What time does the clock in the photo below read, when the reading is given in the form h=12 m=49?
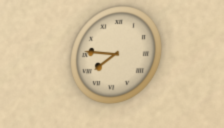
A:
h=7 m=46
